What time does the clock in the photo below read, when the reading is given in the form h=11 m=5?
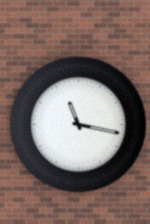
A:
h=11 m=17
